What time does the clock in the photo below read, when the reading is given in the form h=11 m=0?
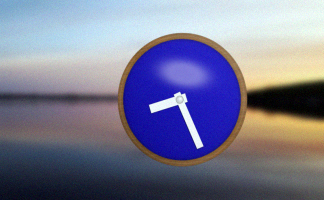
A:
h=8 m=26
